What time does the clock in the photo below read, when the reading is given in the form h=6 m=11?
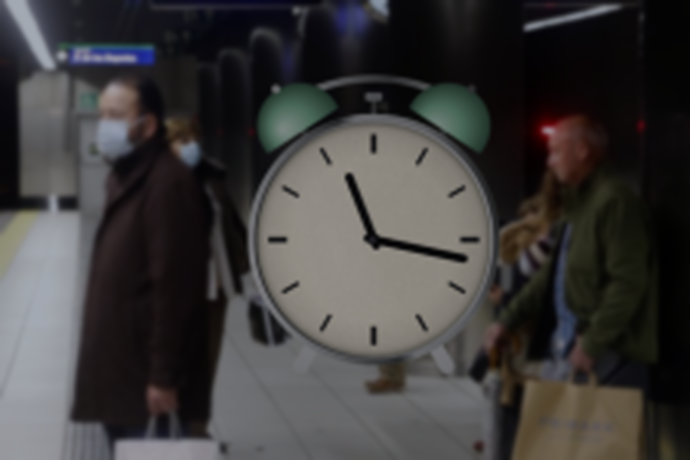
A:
h=11 m=17
